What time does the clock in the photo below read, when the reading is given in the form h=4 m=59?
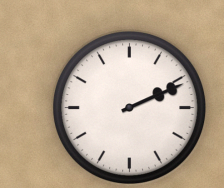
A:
h=2 m=11
